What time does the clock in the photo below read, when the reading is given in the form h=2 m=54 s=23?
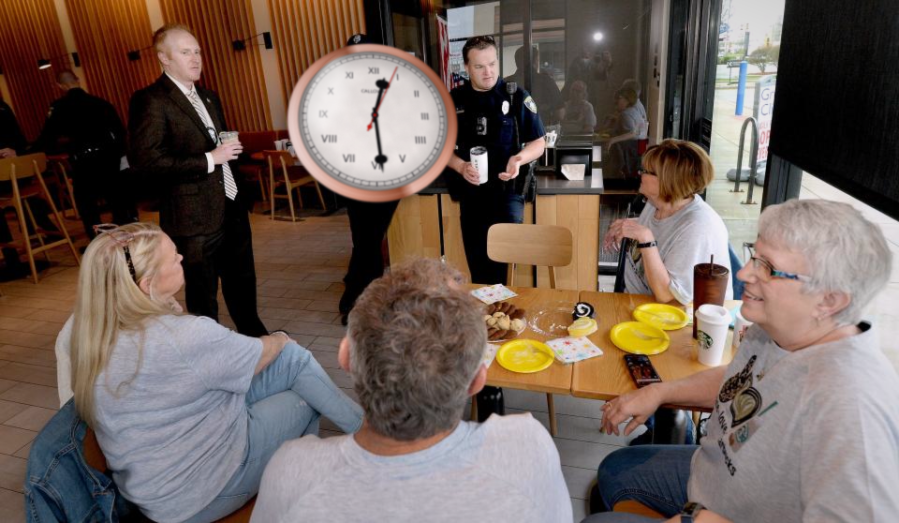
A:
h=12 m=29 s=4
